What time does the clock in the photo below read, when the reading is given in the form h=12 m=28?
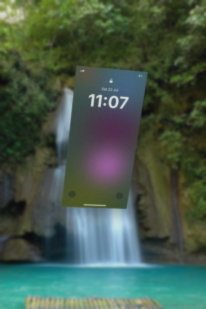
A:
h=11 m=7
